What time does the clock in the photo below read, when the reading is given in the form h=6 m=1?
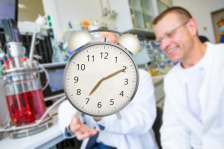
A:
h=7 m=10
